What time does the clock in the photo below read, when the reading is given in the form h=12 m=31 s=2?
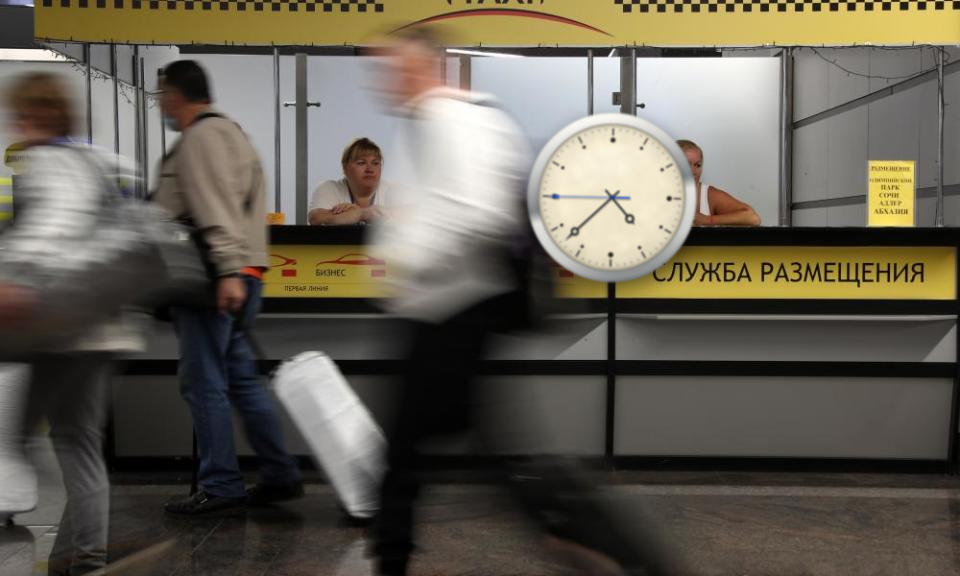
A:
h=4 m=37 s=45
